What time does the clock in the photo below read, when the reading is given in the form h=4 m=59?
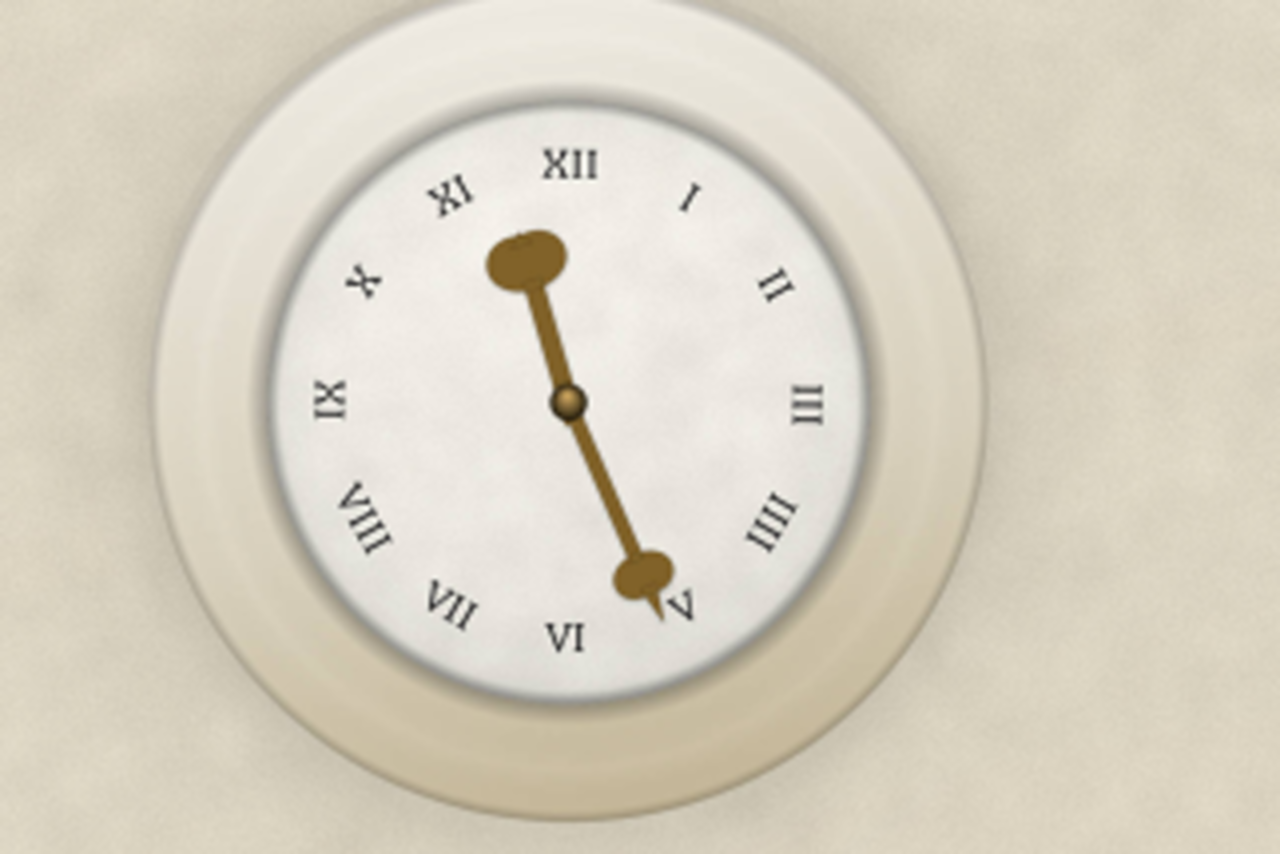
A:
h=11 m=26
